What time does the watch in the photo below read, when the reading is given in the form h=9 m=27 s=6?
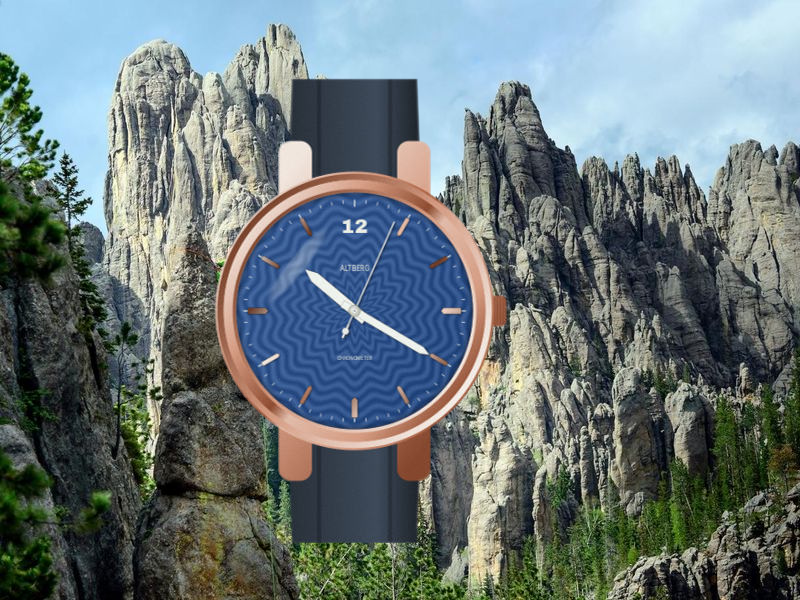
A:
h=10 m=20 s=4
